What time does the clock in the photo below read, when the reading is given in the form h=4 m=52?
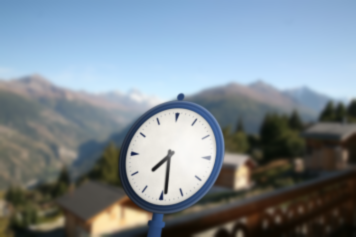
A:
h=7 m=29
